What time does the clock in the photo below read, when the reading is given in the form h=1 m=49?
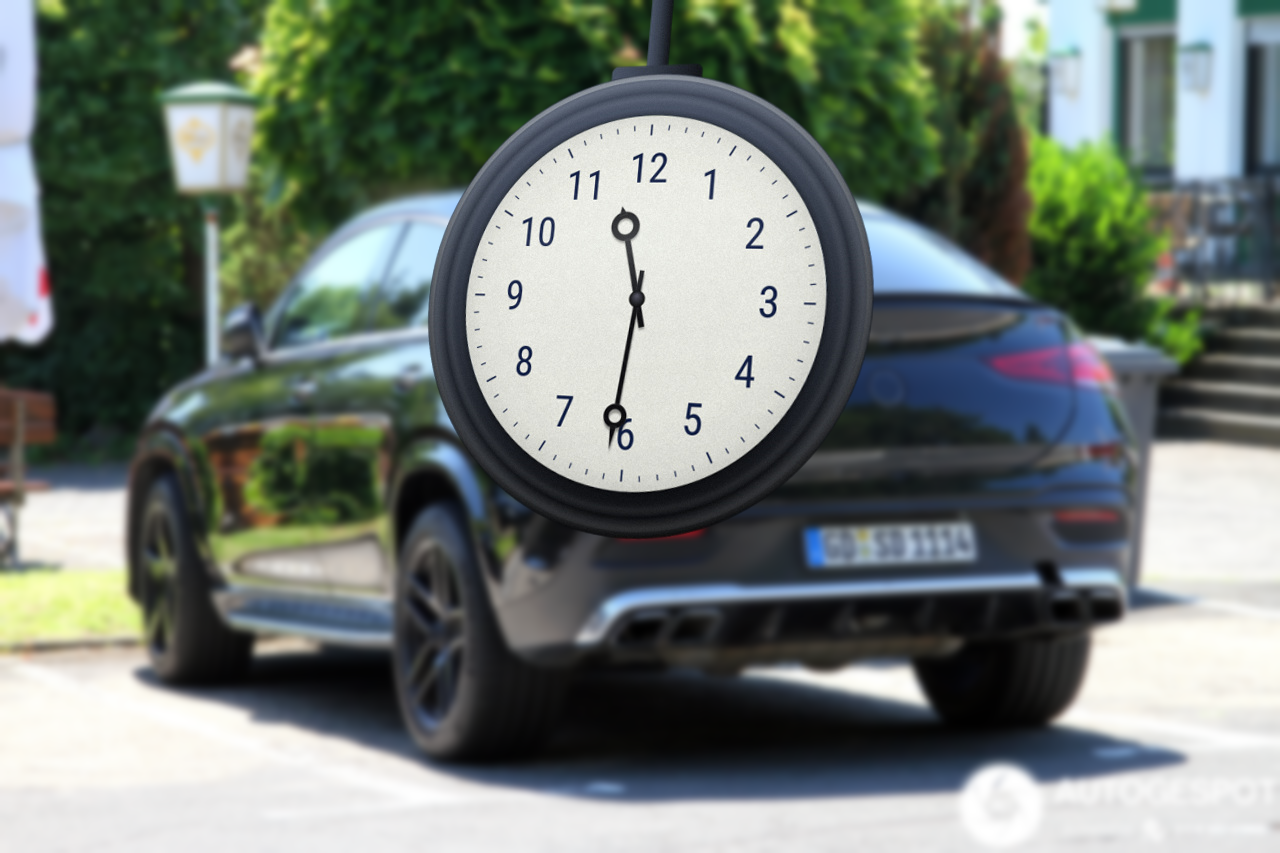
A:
h=11 m=31
